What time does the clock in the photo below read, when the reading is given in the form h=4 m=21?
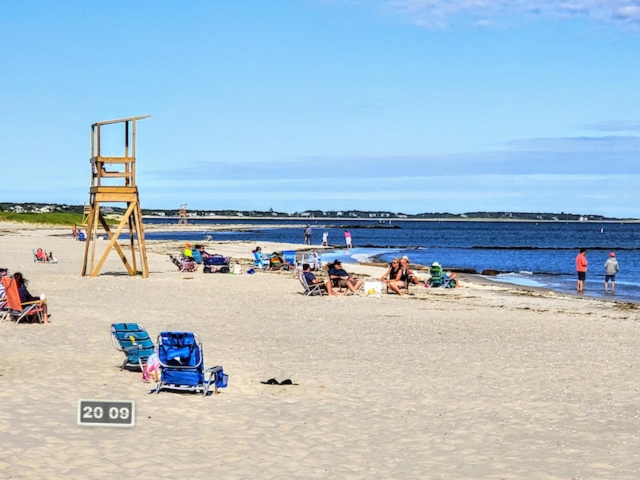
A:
h=20 m=9
